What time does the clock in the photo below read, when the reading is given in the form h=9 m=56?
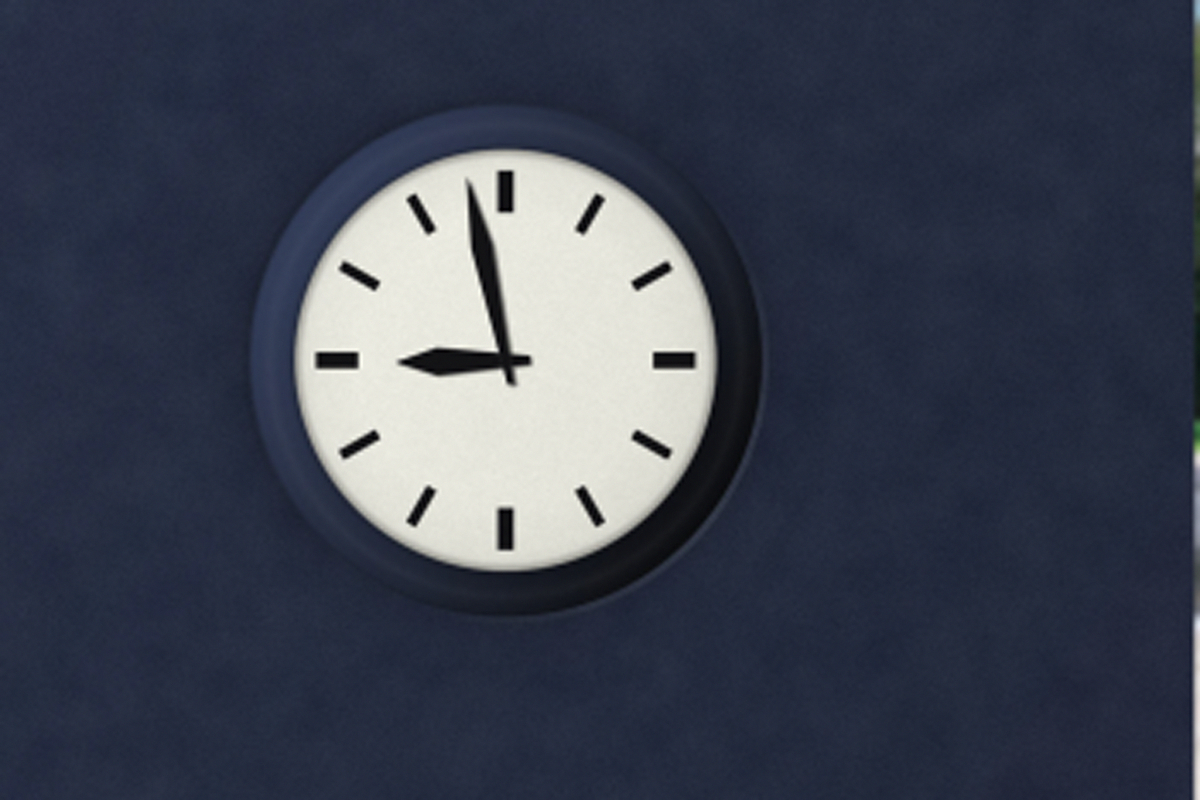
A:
h=8 m=58
